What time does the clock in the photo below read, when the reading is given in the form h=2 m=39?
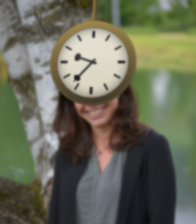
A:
h=9 m=37
